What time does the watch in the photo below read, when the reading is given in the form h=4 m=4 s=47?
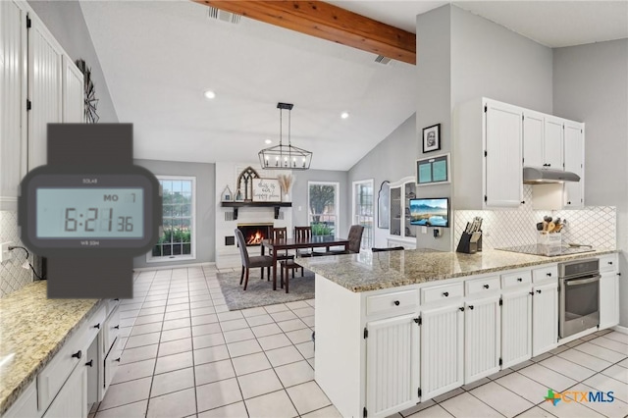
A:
h=6 m=21 s=36
